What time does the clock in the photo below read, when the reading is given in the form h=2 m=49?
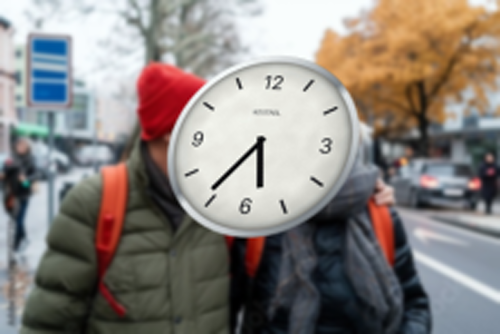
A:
h=5 m=36
